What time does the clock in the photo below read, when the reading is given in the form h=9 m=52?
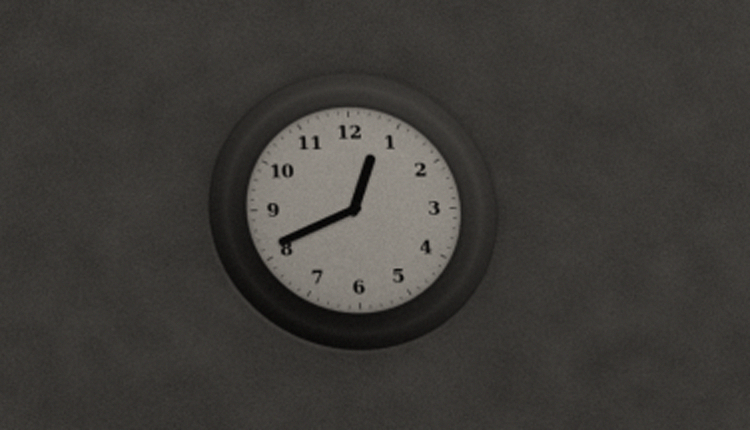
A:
h=12 m=41
